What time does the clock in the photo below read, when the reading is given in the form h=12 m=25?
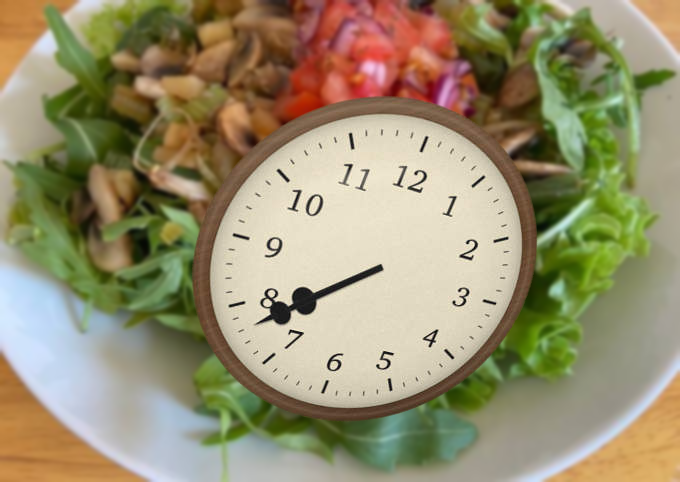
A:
h=7 m=38
